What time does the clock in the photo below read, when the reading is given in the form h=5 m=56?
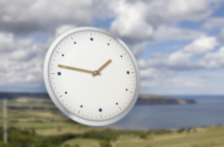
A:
h=1 m=47
